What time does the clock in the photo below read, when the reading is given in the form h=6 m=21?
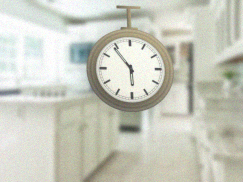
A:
h=5 m=54
